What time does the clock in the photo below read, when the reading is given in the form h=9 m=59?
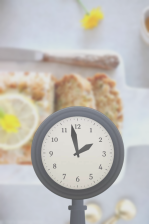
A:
h=1 m=58
